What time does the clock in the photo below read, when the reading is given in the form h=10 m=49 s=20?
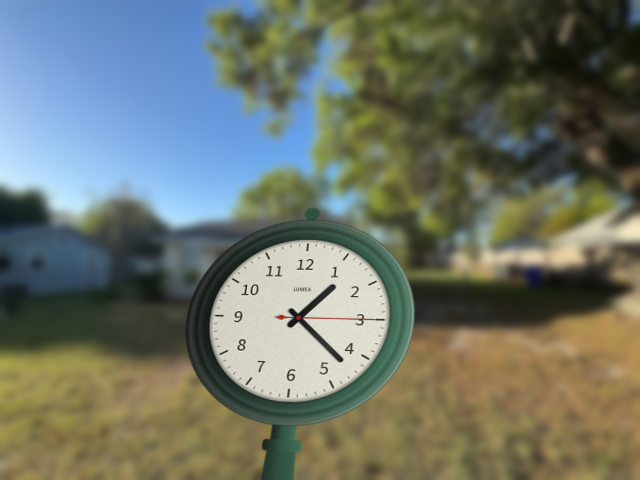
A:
h=1 m=22 s=15
